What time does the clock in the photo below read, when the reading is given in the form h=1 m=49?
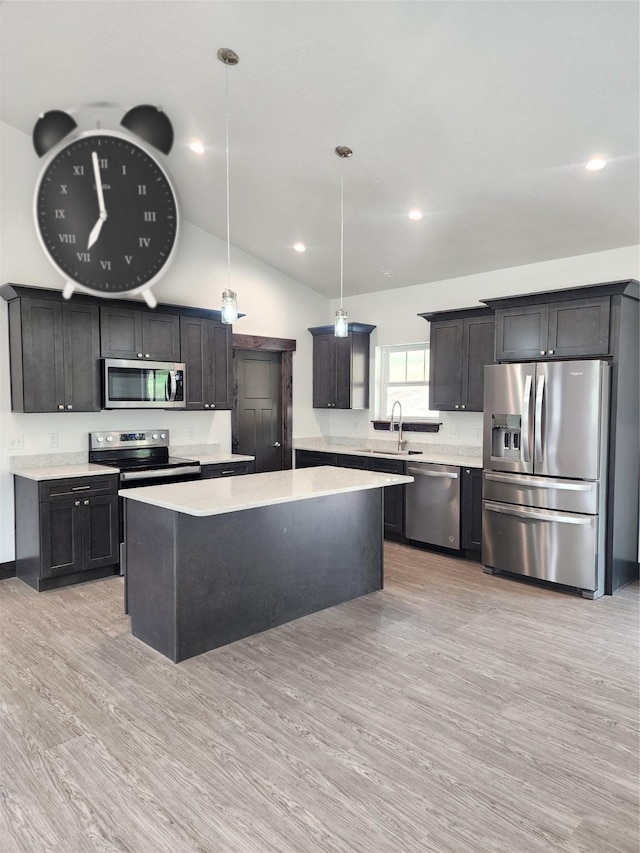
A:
h=6 m=59
